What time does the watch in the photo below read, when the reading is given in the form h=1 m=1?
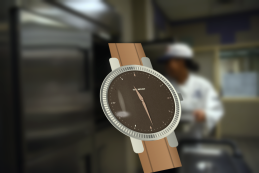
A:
h=11 m=29
